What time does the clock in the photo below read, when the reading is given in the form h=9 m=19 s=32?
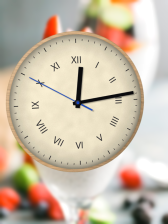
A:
h=12 m=13 s=50
